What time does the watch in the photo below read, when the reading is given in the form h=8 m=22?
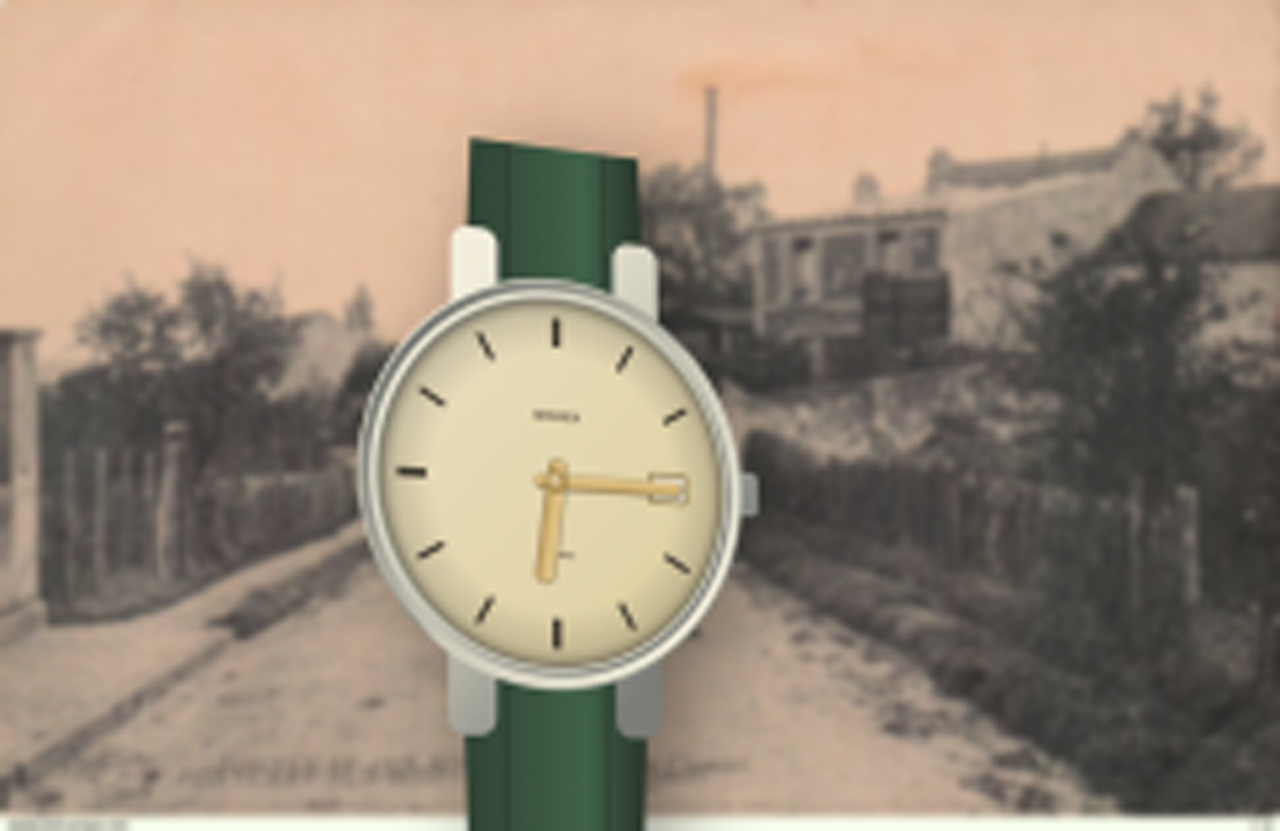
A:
h=6 m=15
